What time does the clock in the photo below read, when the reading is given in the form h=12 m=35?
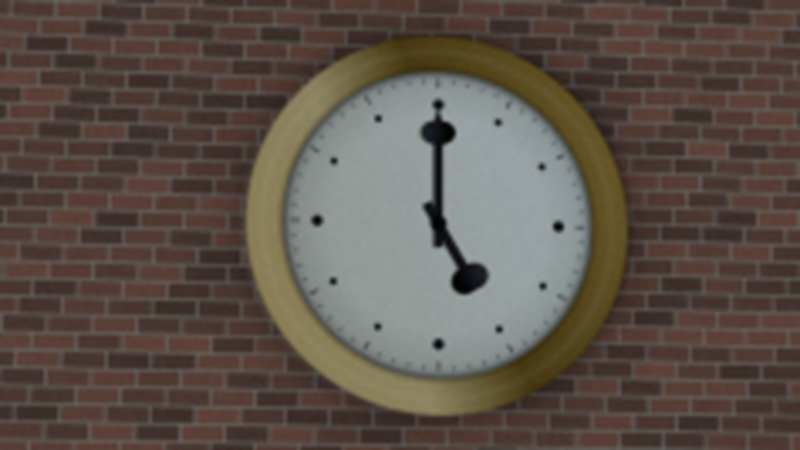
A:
h=5 m=0
